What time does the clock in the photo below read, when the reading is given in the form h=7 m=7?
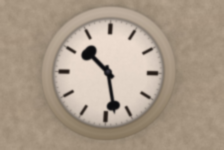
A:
h=10 m=28
